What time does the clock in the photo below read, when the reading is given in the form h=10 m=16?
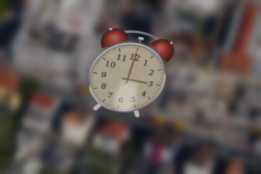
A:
h=3 m=0
